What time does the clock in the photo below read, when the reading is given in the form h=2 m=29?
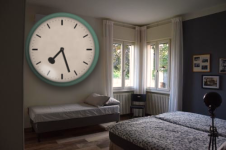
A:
h=7 m=27
